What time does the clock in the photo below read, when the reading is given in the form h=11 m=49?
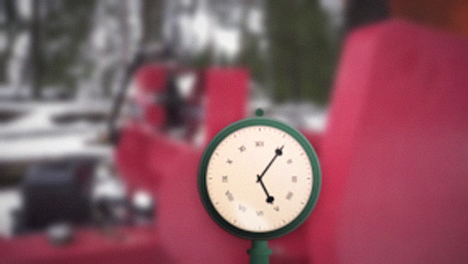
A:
h=5 m=6
